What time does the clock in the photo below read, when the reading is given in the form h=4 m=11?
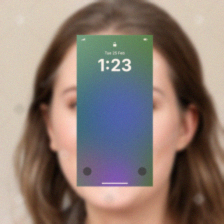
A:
h=1 m=23
